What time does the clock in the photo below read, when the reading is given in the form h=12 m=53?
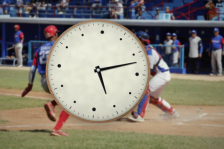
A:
h=5 m=12
